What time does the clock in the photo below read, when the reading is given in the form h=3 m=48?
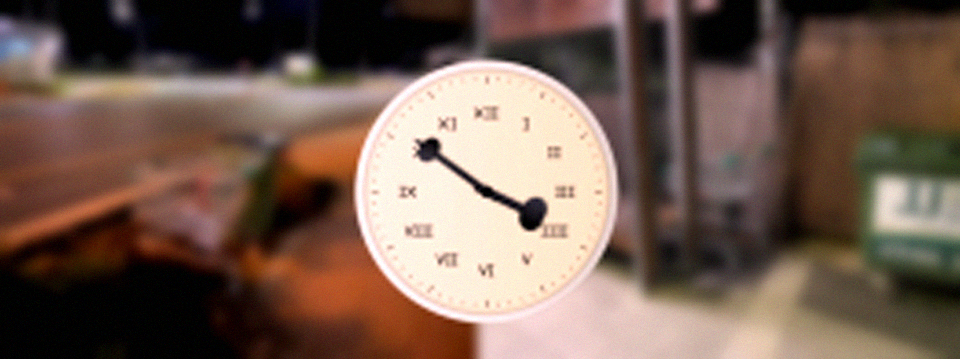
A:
h=3 m=51
